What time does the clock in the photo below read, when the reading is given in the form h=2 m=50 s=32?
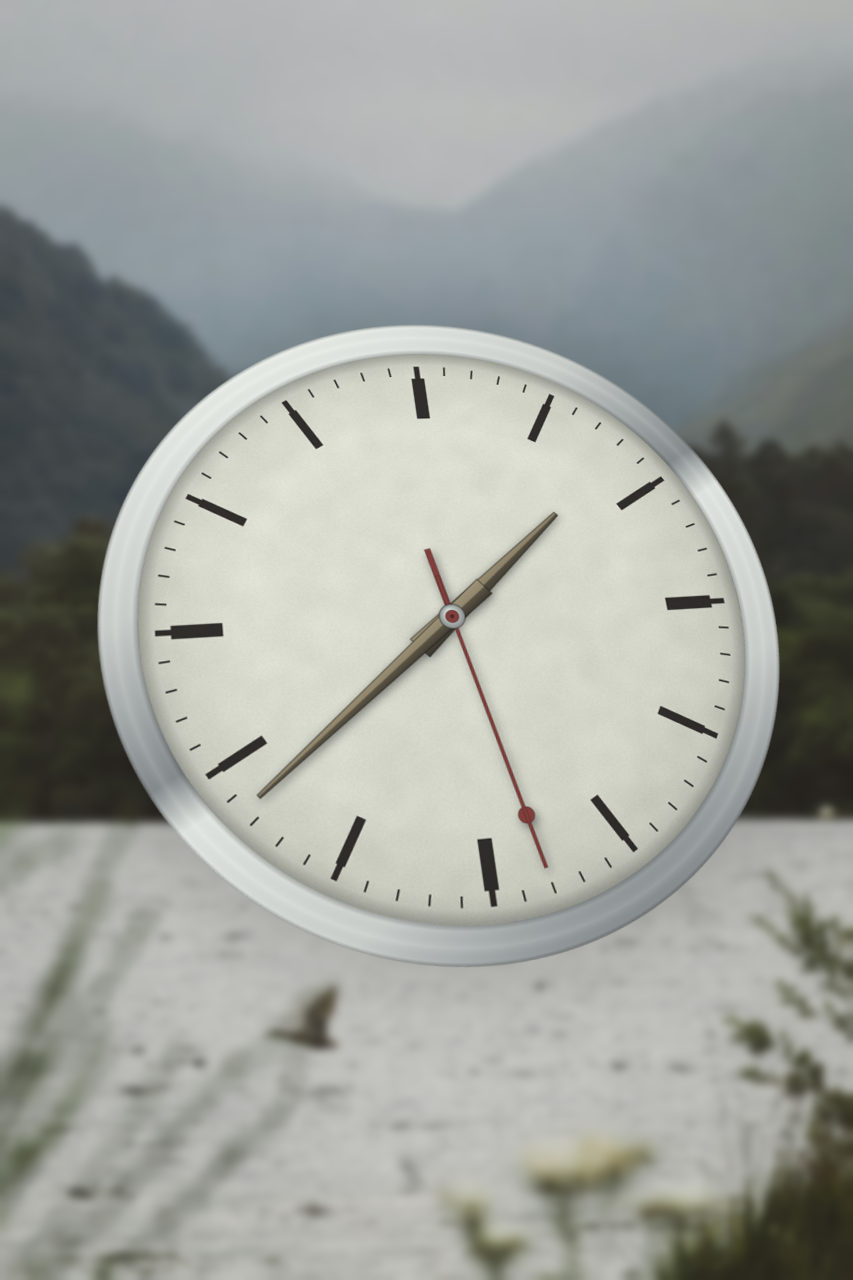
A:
h=1 m=38 s=28
